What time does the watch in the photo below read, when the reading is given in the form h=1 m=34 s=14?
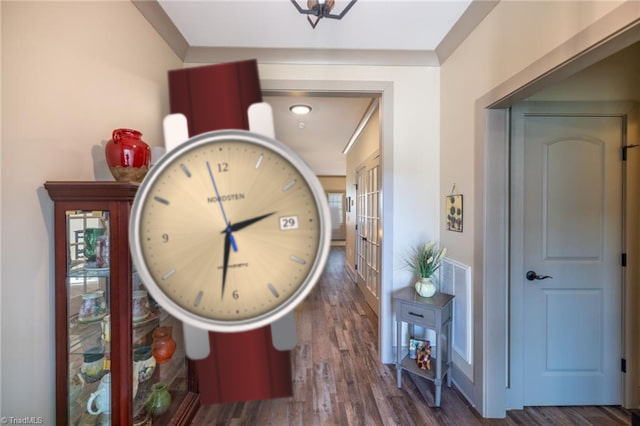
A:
h=2 m=31 s=58
